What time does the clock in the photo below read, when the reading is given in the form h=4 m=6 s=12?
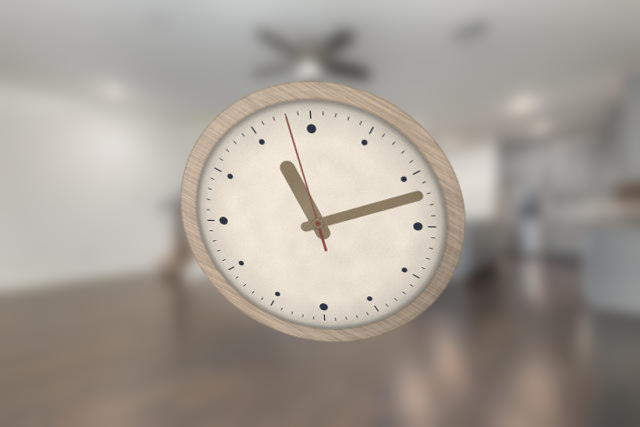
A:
h=11 m=11 s=58
